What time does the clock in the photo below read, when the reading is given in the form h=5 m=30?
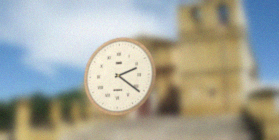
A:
h=2 m=21
